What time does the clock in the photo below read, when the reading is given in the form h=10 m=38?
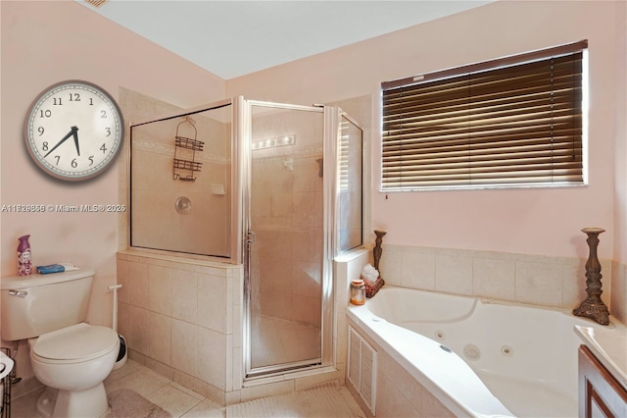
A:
h=5 m=38
